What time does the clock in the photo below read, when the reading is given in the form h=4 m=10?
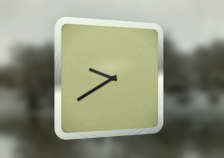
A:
h=9 m=40
